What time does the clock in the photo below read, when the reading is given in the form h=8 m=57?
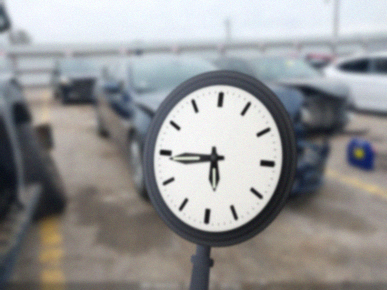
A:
h=5 m=44
